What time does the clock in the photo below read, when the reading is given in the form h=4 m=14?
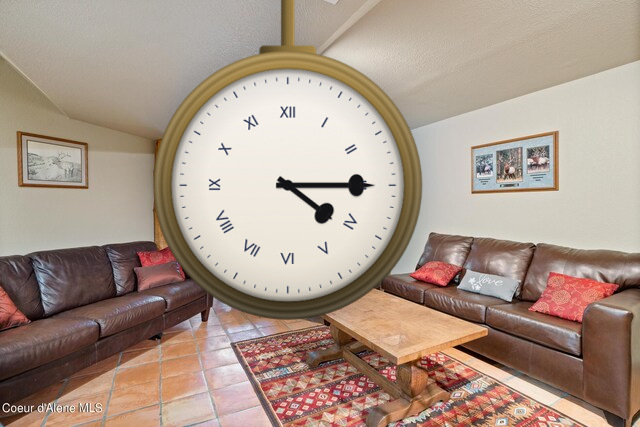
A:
h=4 m=15
